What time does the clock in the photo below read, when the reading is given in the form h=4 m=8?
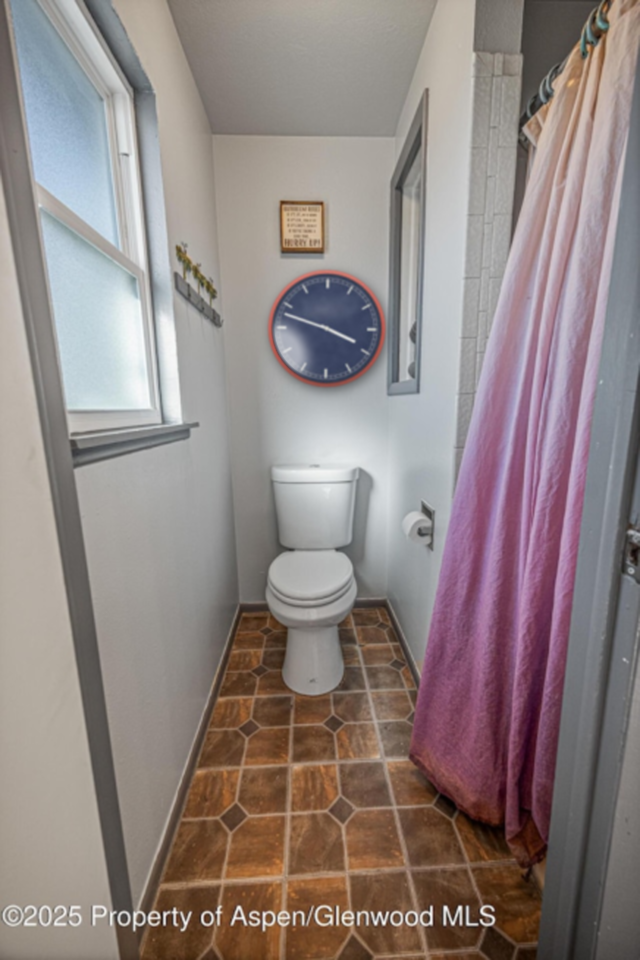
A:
h=3 m=48
